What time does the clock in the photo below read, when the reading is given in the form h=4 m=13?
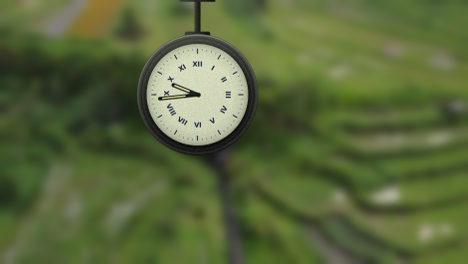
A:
h=9 m=44
